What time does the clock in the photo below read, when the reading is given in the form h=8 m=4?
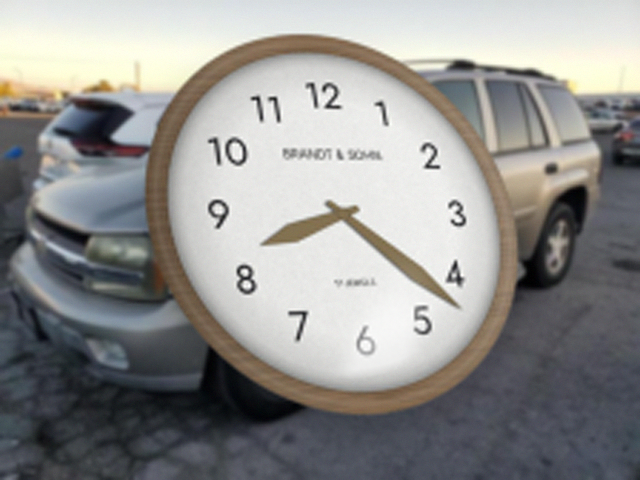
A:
h=8 m=22
